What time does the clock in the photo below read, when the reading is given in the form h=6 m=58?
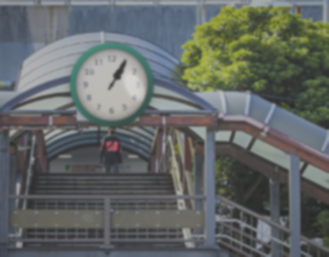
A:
h=1 m=5
